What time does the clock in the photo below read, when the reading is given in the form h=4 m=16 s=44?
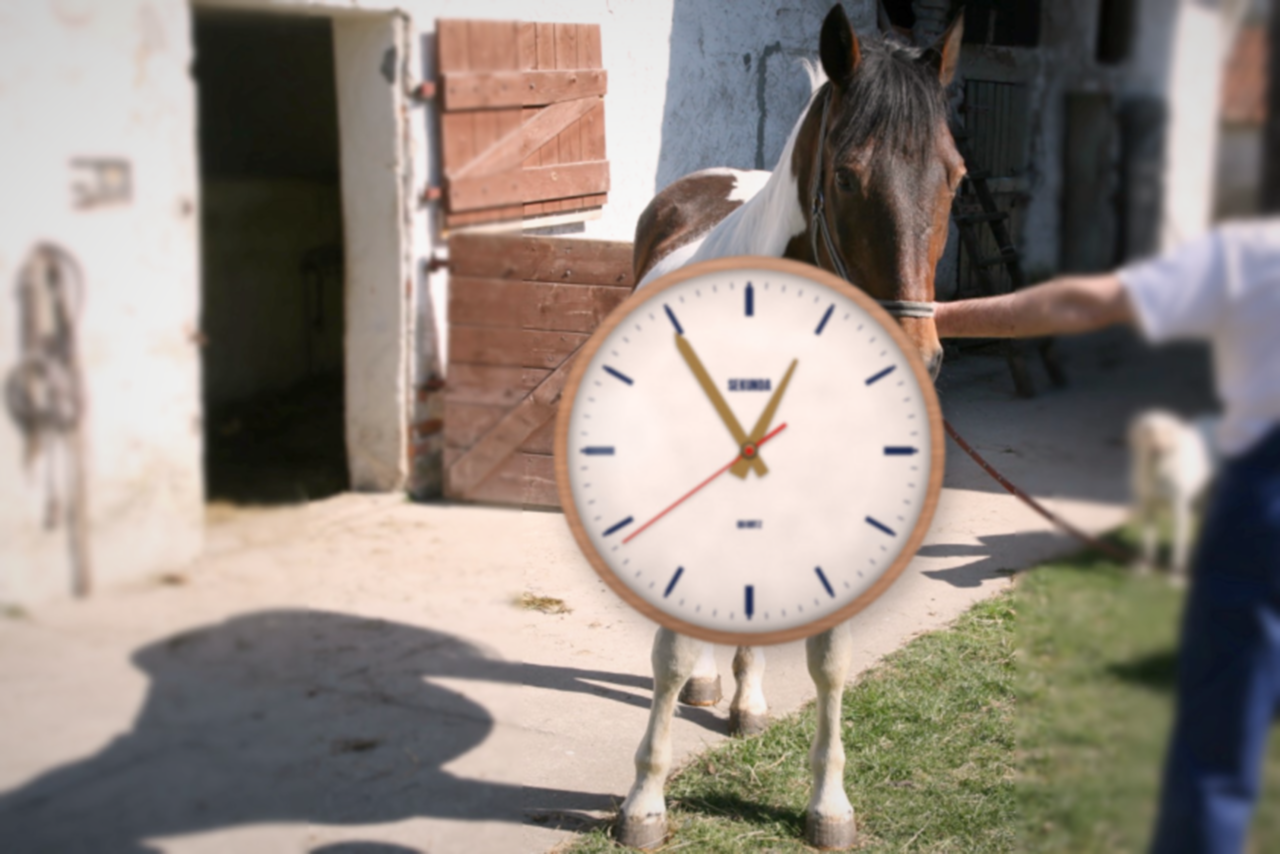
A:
h=12 m=54 s=39
